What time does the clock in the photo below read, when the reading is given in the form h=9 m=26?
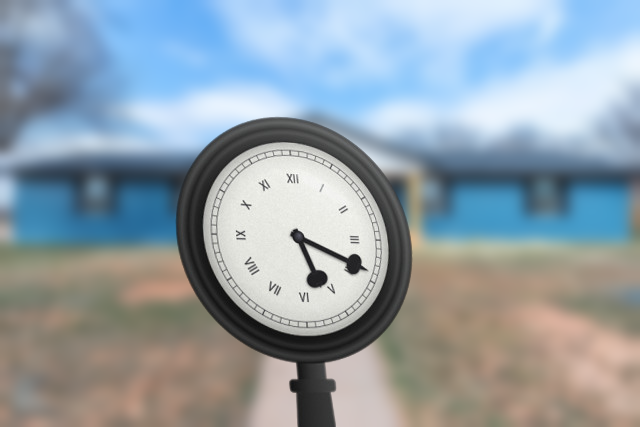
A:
h=5 m=19
